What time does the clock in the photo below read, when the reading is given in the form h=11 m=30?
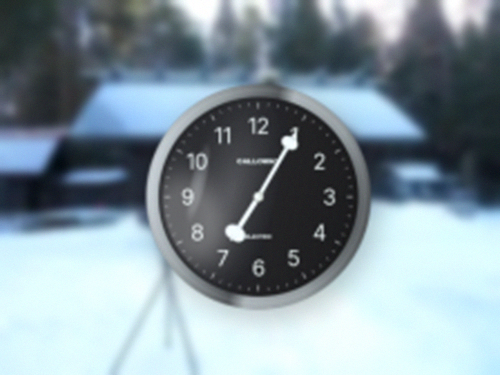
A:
h=7 m=5
